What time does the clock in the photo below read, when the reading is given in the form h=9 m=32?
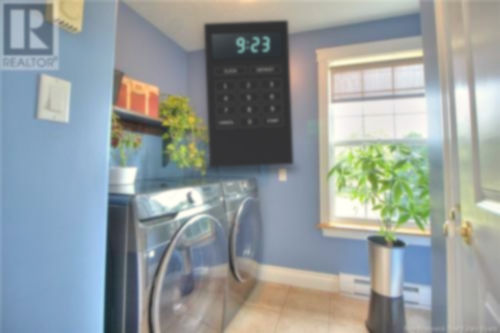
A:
h=9 m=23
